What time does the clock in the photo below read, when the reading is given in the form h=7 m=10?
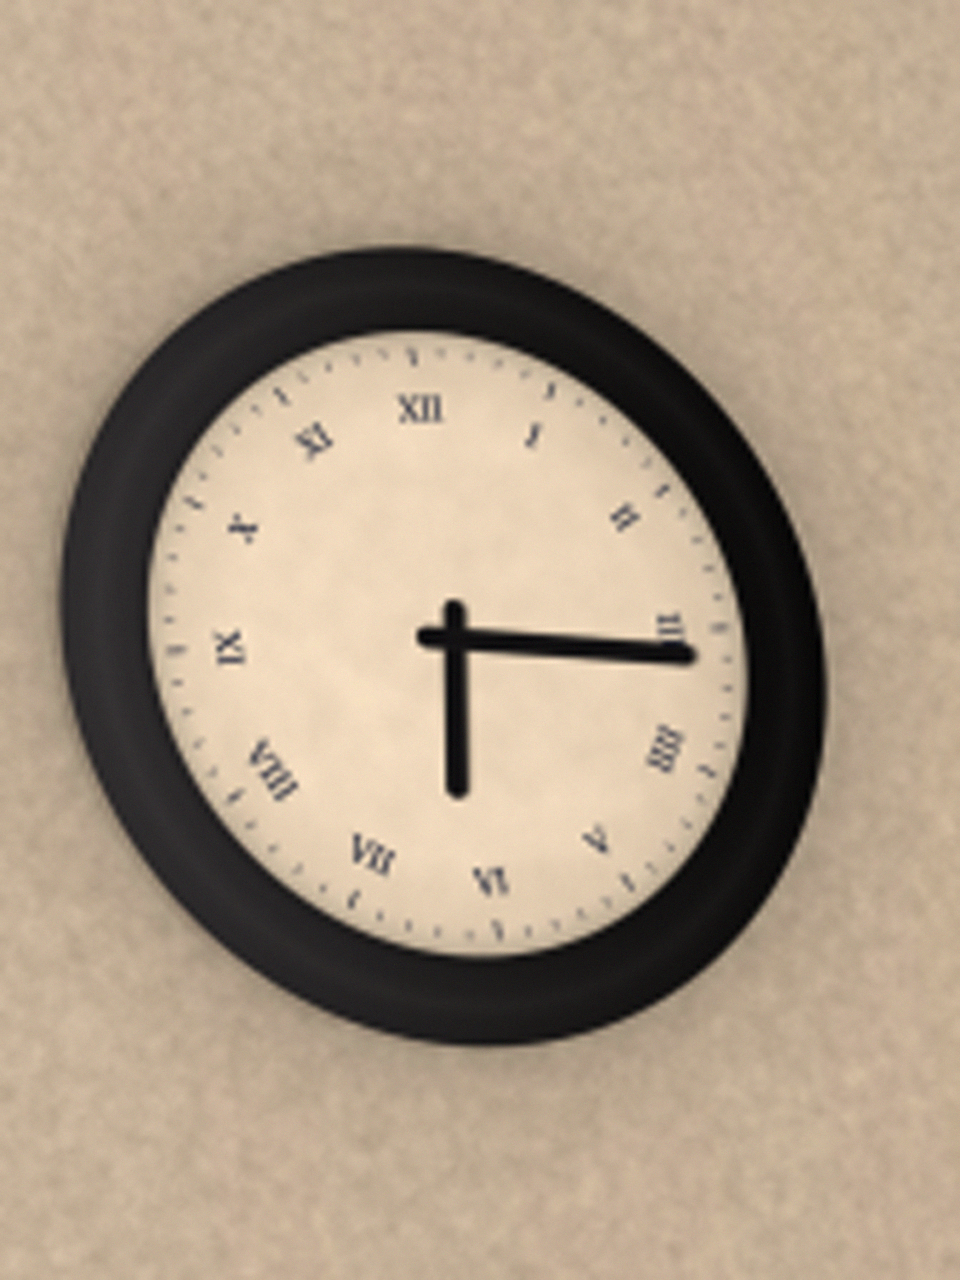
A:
h=6 m=16
